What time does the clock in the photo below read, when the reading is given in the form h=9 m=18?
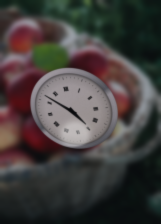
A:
h=4 m=52
